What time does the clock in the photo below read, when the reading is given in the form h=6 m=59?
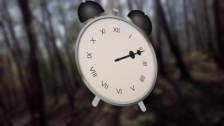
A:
h=2 m=11
